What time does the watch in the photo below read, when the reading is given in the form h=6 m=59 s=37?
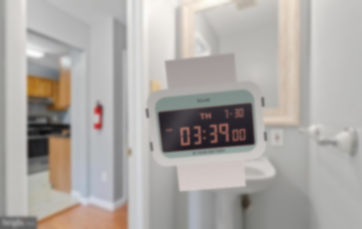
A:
h=3 m=39 s=0
